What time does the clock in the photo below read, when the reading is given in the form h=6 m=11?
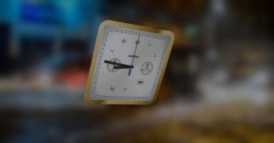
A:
h=8 m=46
